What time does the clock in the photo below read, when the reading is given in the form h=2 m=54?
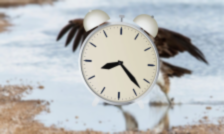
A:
h=8 m=23
